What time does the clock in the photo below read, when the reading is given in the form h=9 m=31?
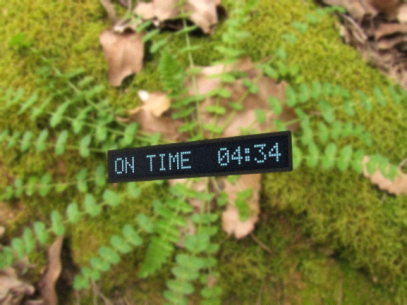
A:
h=4 m=34
